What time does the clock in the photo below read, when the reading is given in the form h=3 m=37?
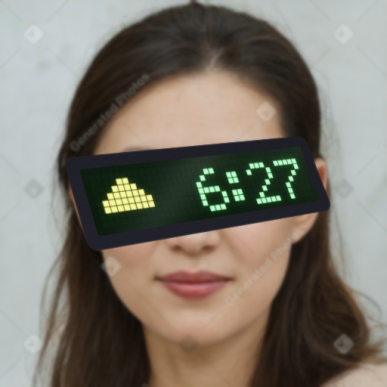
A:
h=6 m=27
